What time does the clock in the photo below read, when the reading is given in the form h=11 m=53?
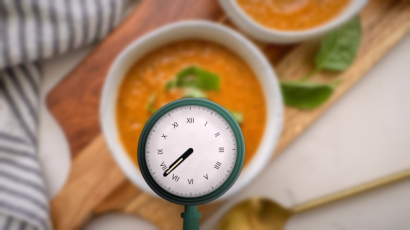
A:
h=7 m=38
